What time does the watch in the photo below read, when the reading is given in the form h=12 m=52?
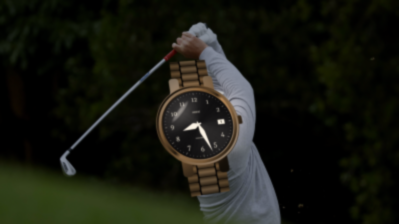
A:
h=8 m=27
